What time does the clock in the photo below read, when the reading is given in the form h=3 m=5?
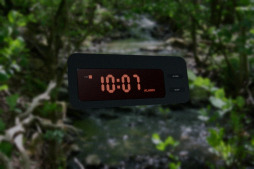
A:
h=10 m=7
